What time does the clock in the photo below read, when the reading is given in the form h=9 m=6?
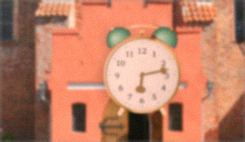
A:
h=6 m=13
